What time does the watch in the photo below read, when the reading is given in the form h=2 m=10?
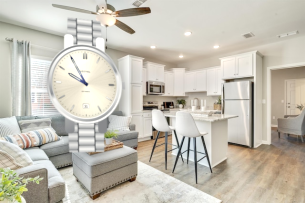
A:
h=9 m=55
